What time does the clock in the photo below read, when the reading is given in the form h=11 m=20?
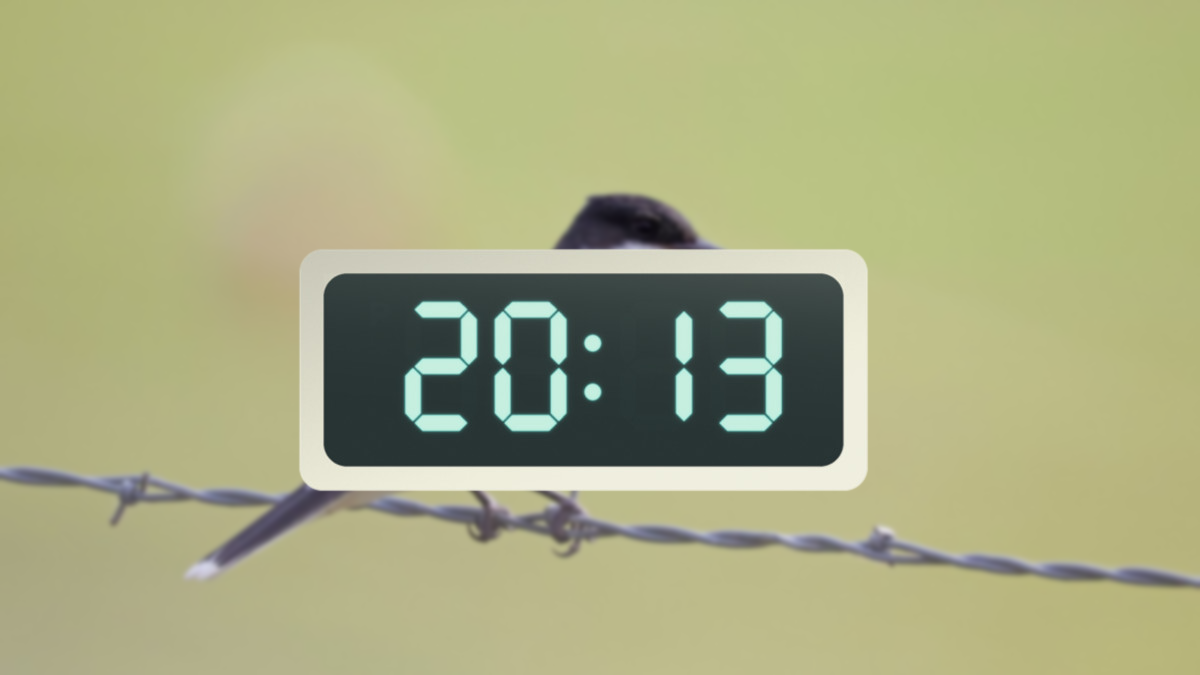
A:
h=20 m=13
